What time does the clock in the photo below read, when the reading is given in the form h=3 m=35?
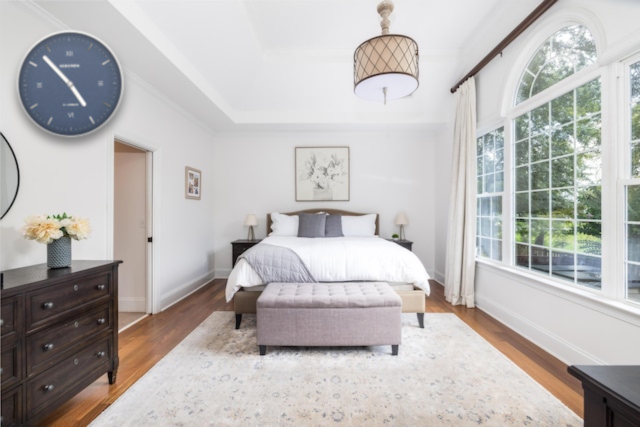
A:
h=4 m=53
